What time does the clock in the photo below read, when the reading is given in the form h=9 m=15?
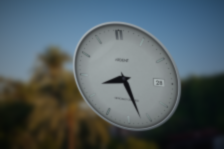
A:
h=8 m=27
